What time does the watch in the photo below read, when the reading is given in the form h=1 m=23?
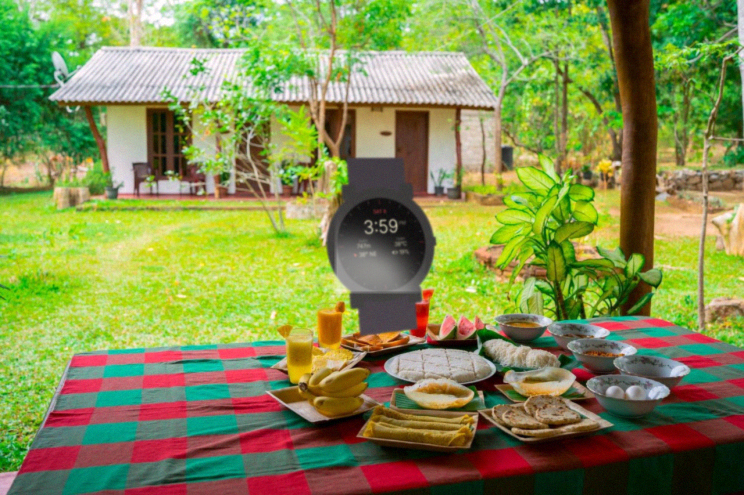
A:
h=3 m=59
